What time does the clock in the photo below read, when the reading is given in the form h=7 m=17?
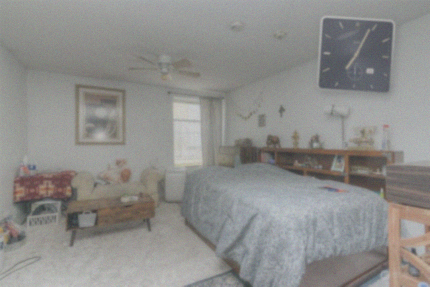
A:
h=7 m=4
